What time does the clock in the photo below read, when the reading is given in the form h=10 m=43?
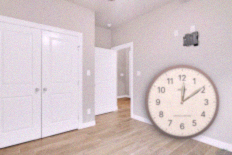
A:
h=12 m=9
